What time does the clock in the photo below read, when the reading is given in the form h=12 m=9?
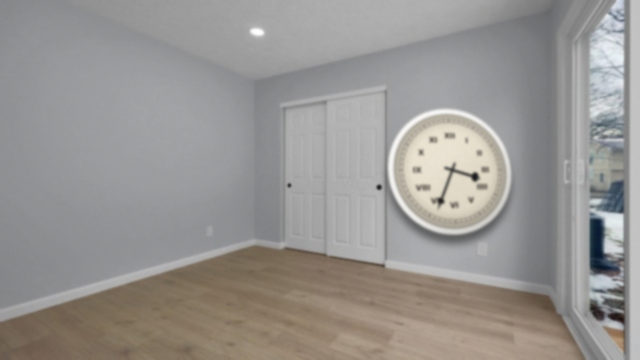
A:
h=3 m=34
